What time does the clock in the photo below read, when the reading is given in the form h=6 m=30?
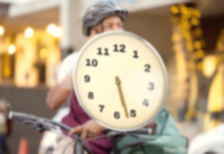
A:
h=5 m=27
